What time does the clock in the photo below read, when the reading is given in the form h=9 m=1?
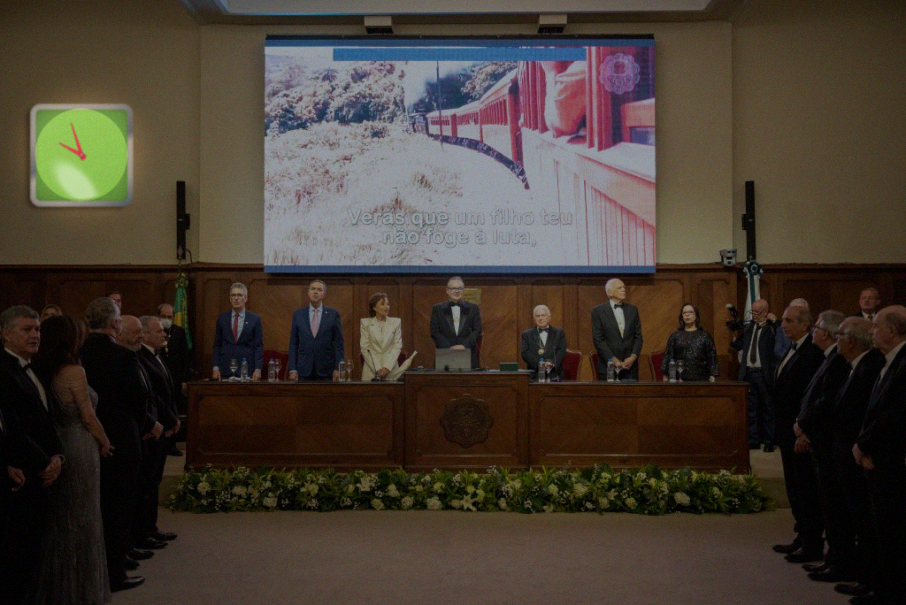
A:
h=9 m=57
